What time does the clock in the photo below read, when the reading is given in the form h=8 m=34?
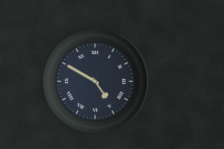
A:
h=4 m=50
